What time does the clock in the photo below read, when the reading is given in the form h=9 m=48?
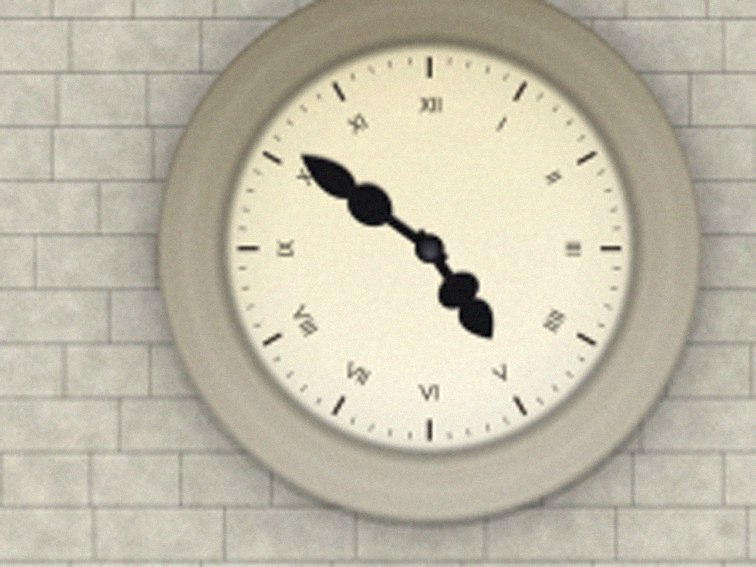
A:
h=4 m=51
